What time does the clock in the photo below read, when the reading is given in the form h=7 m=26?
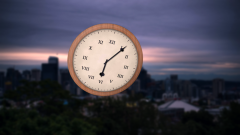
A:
h=6 m=6
